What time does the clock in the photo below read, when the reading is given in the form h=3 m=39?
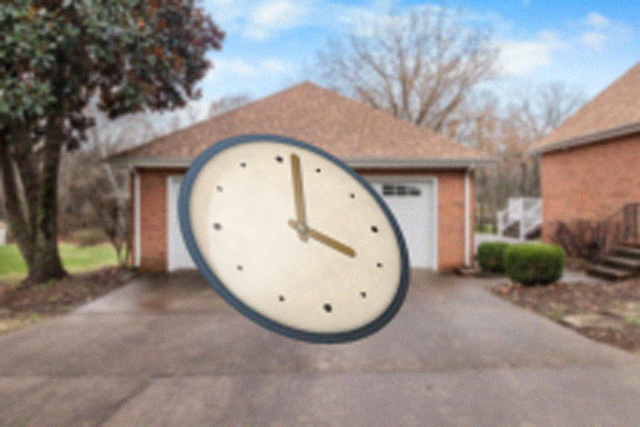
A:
h=4 m=2
